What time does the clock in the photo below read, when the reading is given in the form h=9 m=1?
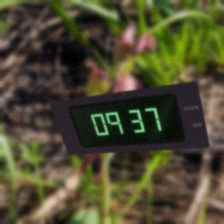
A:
h=9 m=37
